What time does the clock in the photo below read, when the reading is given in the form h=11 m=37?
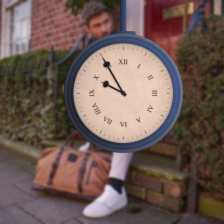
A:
h=9 m=55
